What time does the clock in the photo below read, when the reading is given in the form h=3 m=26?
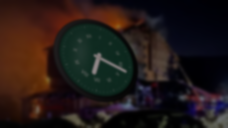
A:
h=7 m=22
